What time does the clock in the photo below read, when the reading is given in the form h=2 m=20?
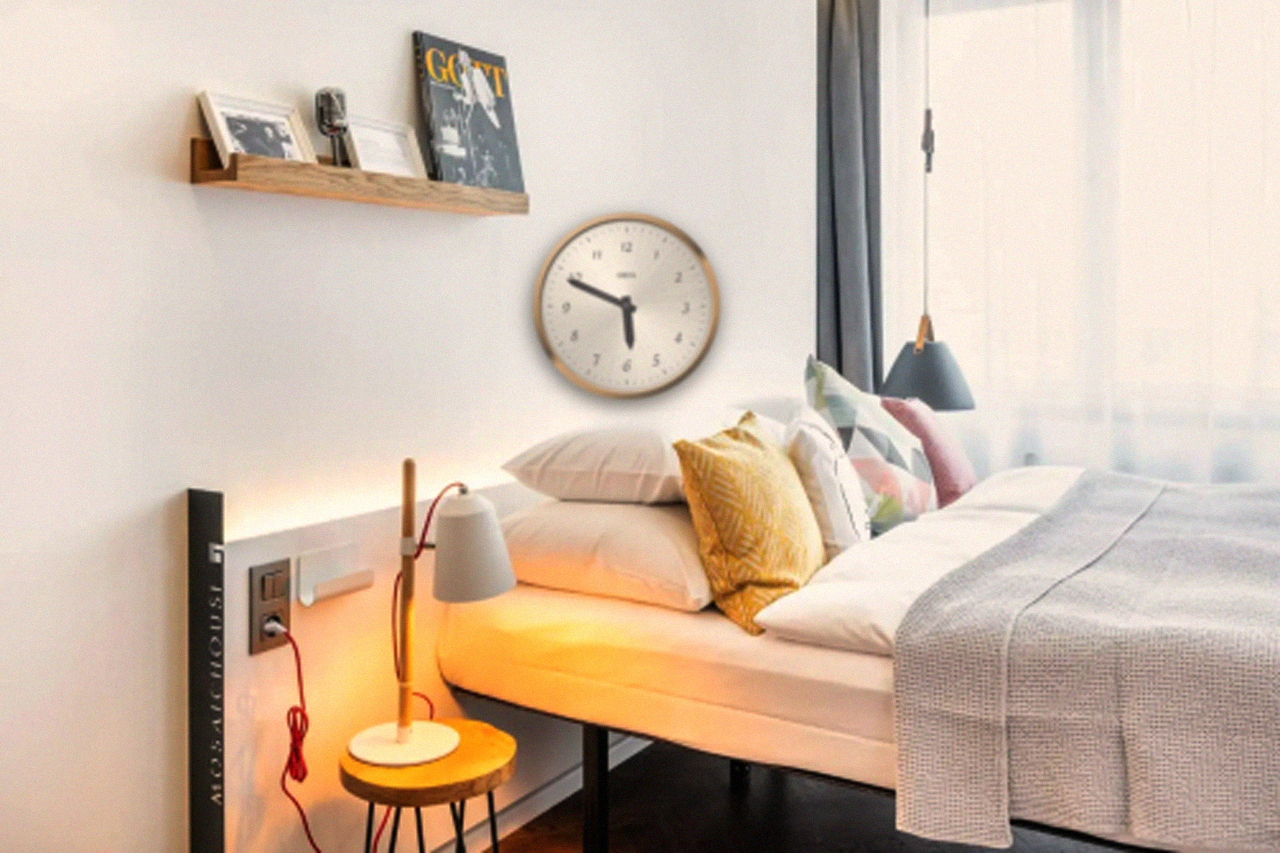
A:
h=5 m=49
